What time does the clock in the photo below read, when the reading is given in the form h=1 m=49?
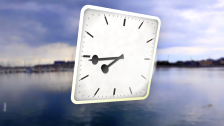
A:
h=7 m=44
